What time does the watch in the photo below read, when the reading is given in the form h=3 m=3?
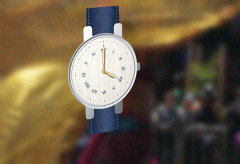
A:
h=4 m=0
